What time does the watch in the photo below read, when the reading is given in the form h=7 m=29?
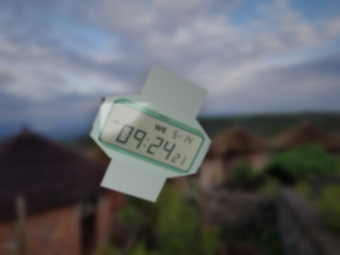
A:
h=9 m=24
